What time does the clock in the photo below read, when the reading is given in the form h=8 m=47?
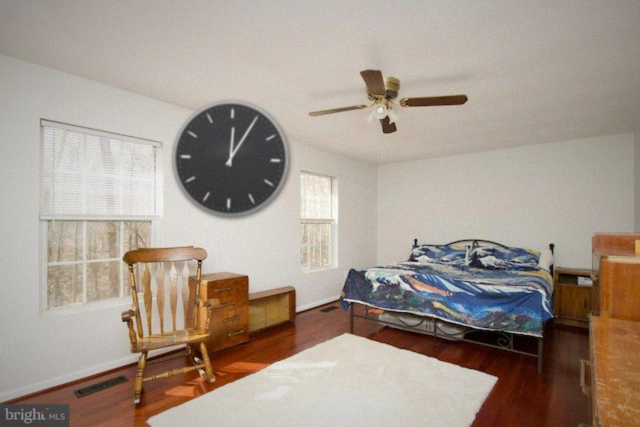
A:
h=12 m=5
